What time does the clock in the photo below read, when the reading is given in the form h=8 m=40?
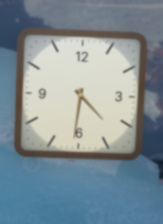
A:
h=4 m=31
